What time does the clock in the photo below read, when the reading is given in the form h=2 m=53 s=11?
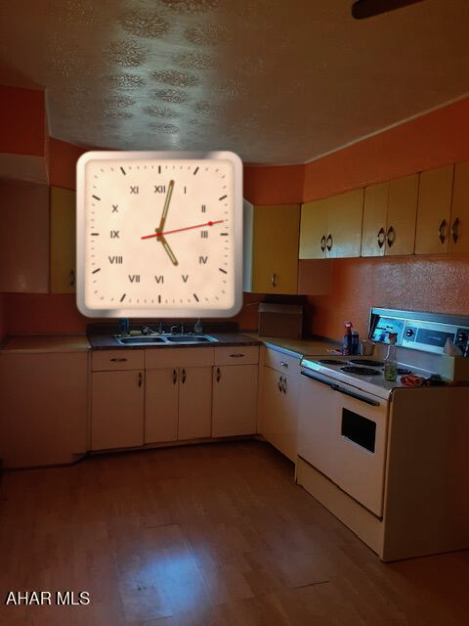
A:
h=5 m=2 s=13
